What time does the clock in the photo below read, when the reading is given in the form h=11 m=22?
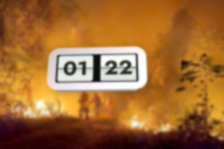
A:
h=1 m=22
